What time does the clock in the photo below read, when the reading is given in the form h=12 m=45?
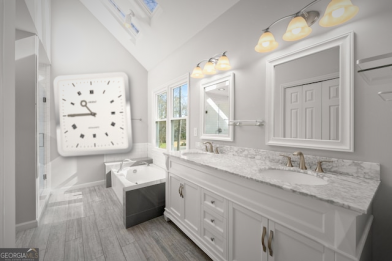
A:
h=10 m=45
